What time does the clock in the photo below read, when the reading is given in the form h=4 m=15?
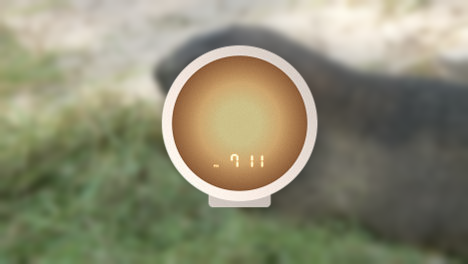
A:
h=7 m=11
